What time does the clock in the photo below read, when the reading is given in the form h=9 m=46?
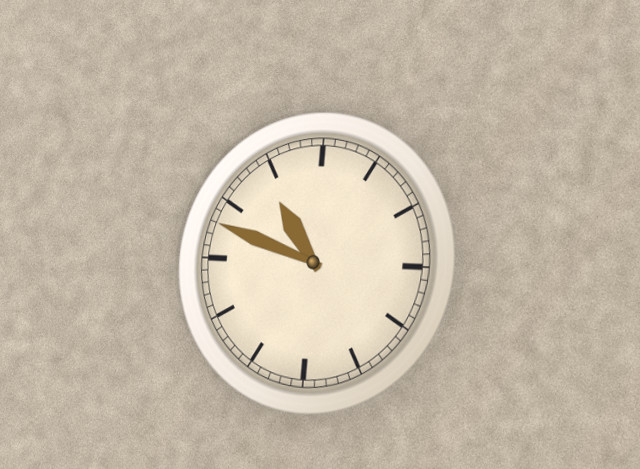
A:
h=10 m=48
